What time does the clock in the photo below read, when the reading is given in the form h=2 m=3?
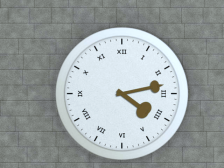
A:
h=4 m=13
